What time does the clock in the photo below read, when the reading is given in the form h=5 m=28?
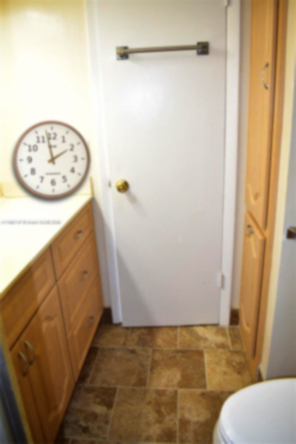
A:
h=1 m=58
